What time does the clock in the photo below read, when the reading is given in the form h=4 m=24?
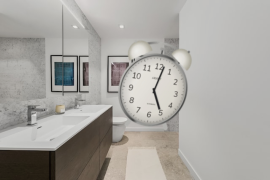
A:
h=5 m=2
